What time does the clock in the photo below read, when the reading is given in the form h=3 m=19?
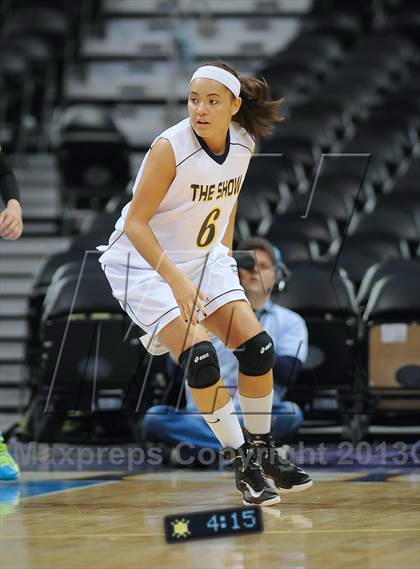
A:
h=4 m=15
